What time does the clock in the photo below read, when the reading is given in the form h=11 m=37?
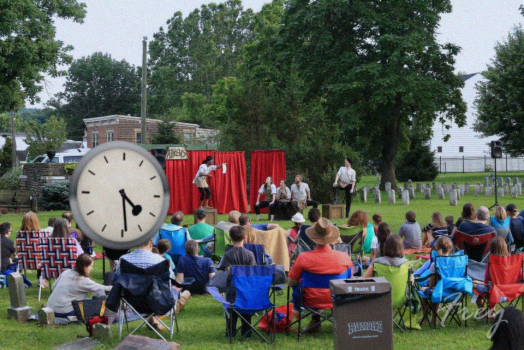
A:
h=4 m=29
